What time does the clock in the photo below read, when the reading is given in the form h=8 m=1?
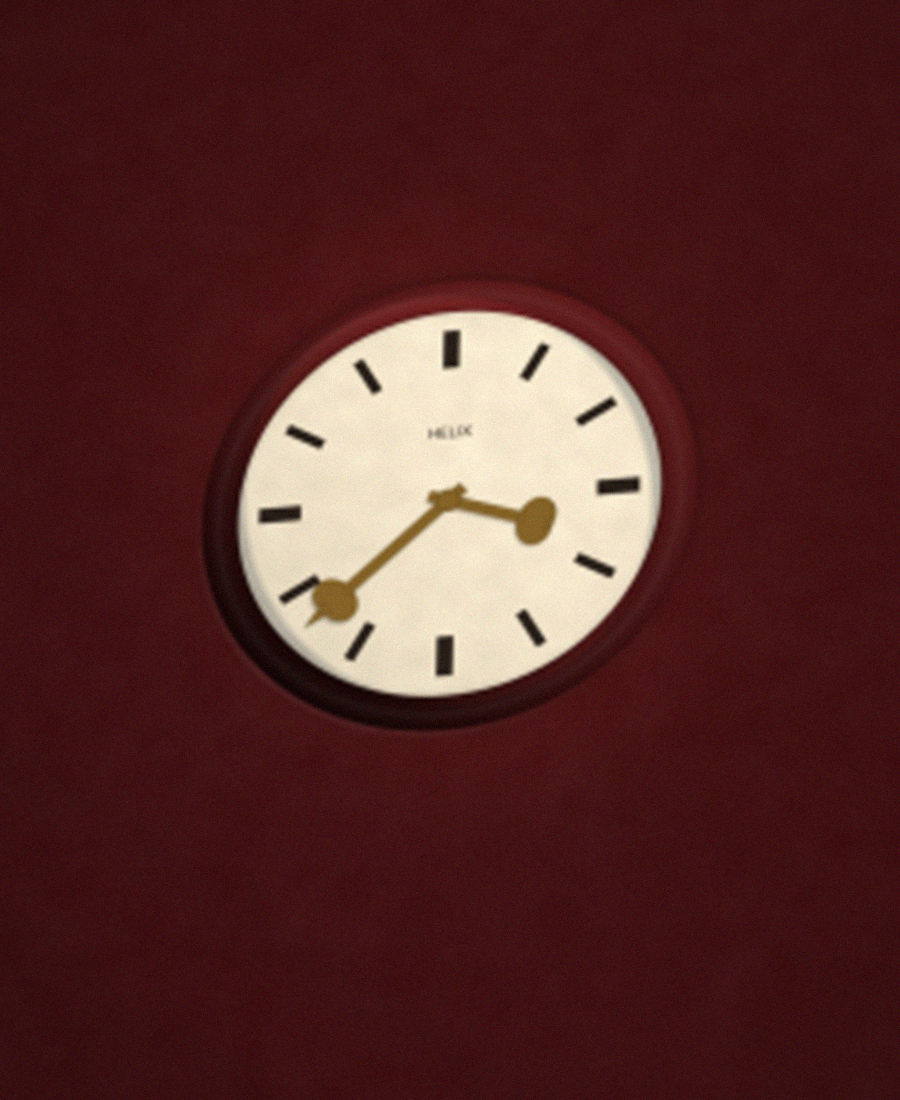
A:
h=3 m=38
